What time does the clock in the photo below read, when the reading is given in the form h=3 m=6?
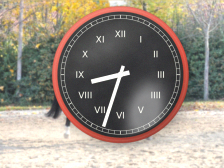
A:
h=8 m=33
